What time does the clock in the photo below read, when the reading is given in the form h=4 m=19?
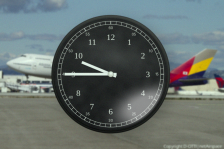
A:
h=9 m=45
